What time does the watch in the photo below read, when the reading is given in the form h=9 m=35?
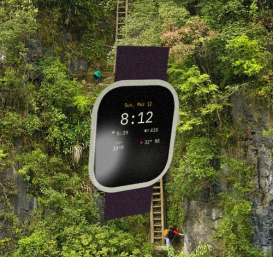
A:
h=8 m=12
